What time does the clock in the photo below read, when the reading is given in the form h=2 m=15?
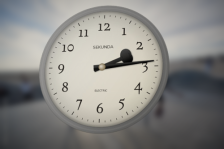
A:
h=2 m=14
